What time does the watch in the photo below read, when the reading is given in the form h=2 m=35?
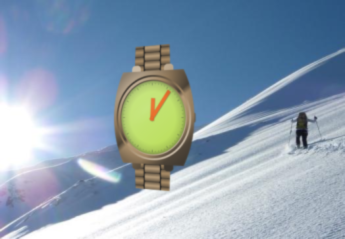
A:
h=12 m=6
